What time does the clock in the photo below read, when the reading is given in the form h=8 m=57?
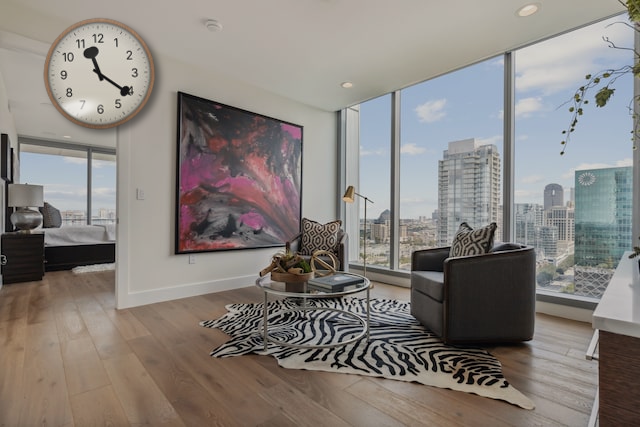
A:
h=11 m=21
